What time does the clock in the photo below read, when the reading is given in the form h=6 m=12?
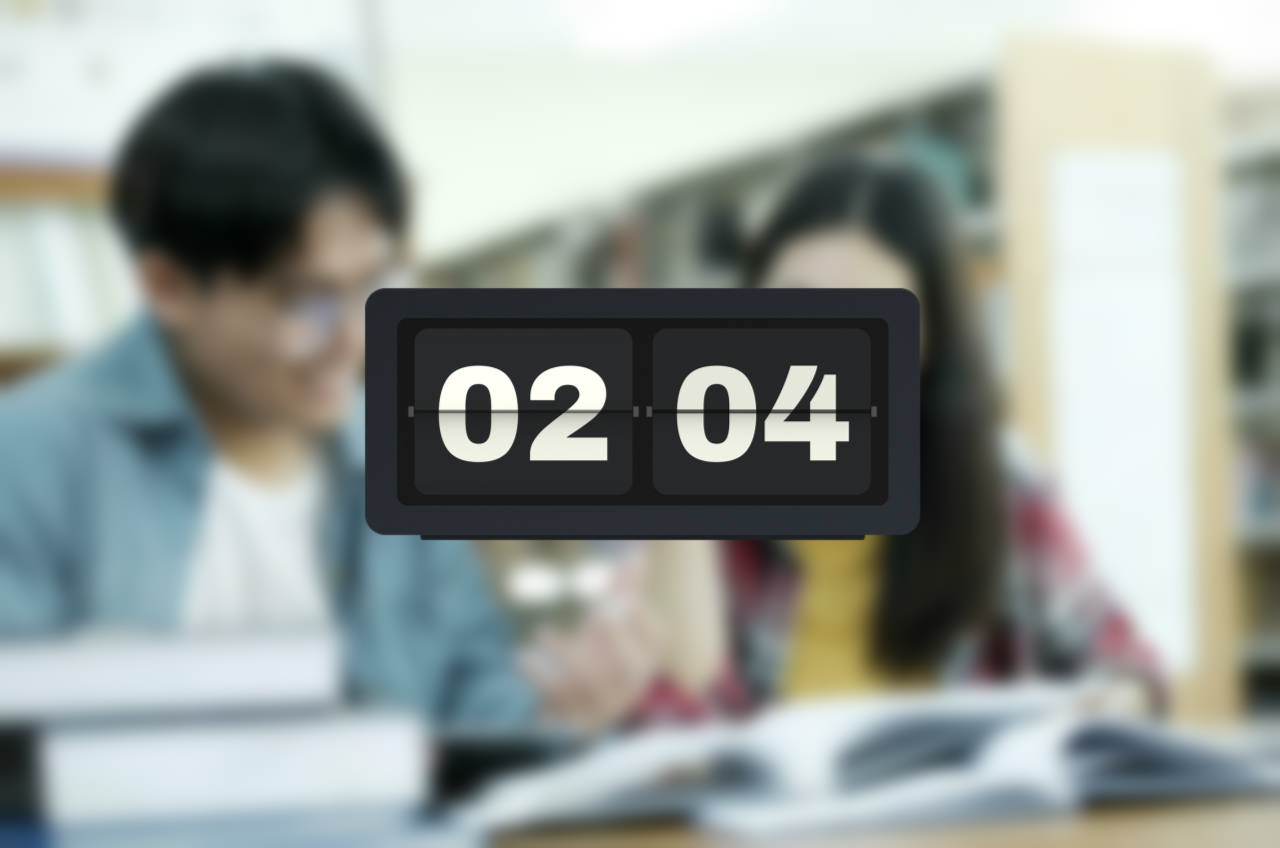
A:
h=2 m=4
